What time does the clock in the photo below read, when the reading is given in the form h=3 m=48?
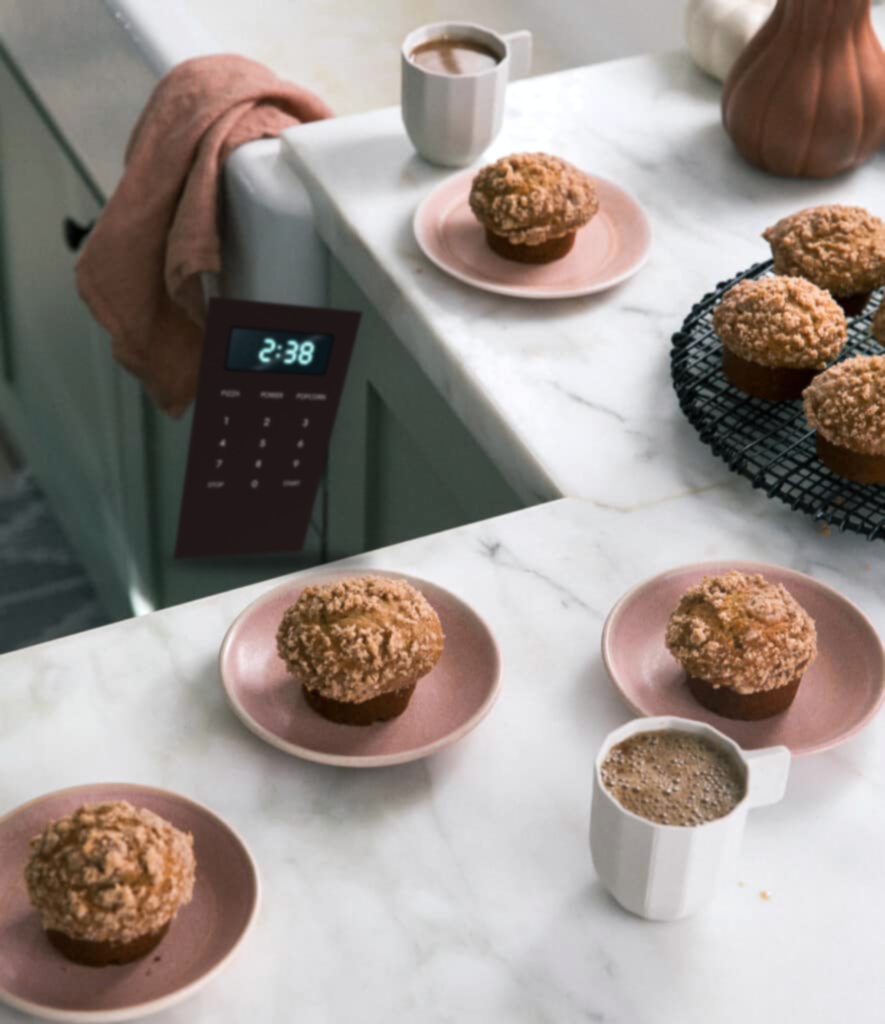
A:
h=2 m=38
